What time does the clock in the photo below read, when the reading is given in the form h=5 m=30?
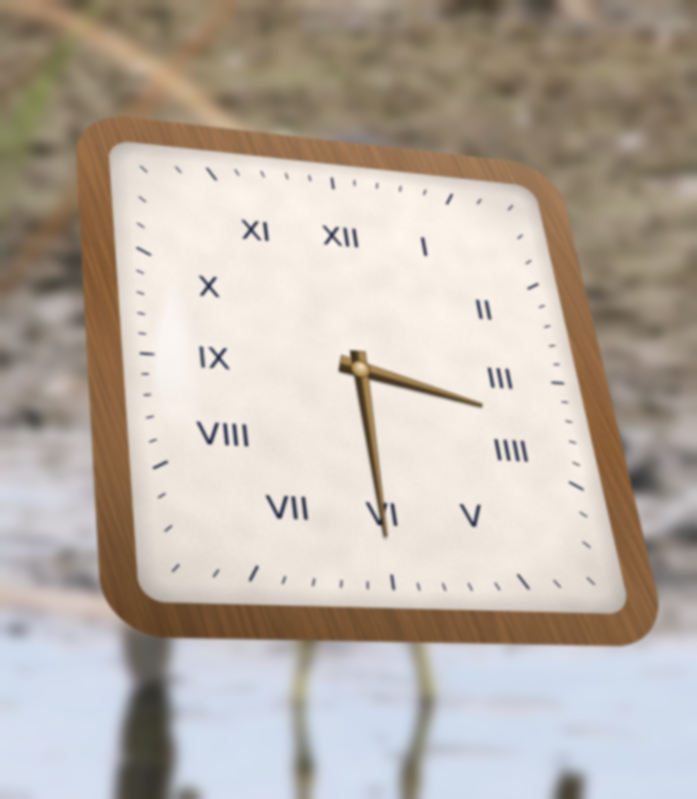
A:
h=3 m=30
